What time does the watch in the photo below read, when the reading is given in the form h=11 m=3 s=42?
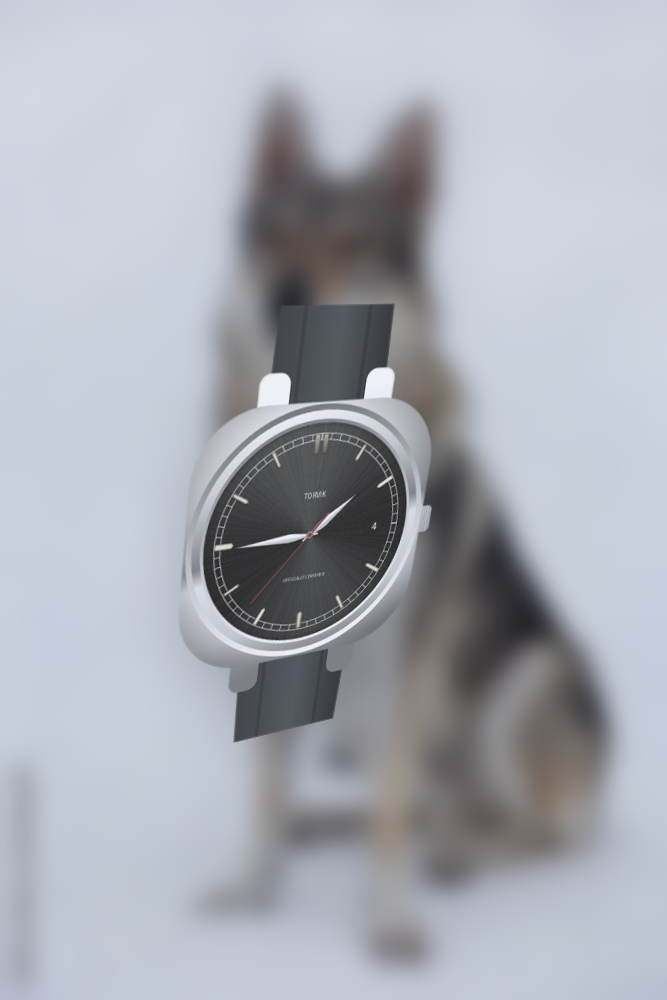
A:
h=1 m=44 s=37
